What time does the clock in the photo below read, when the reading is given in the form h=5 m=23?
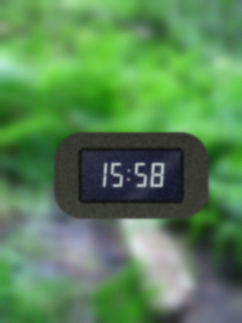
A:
h=15 m=58
